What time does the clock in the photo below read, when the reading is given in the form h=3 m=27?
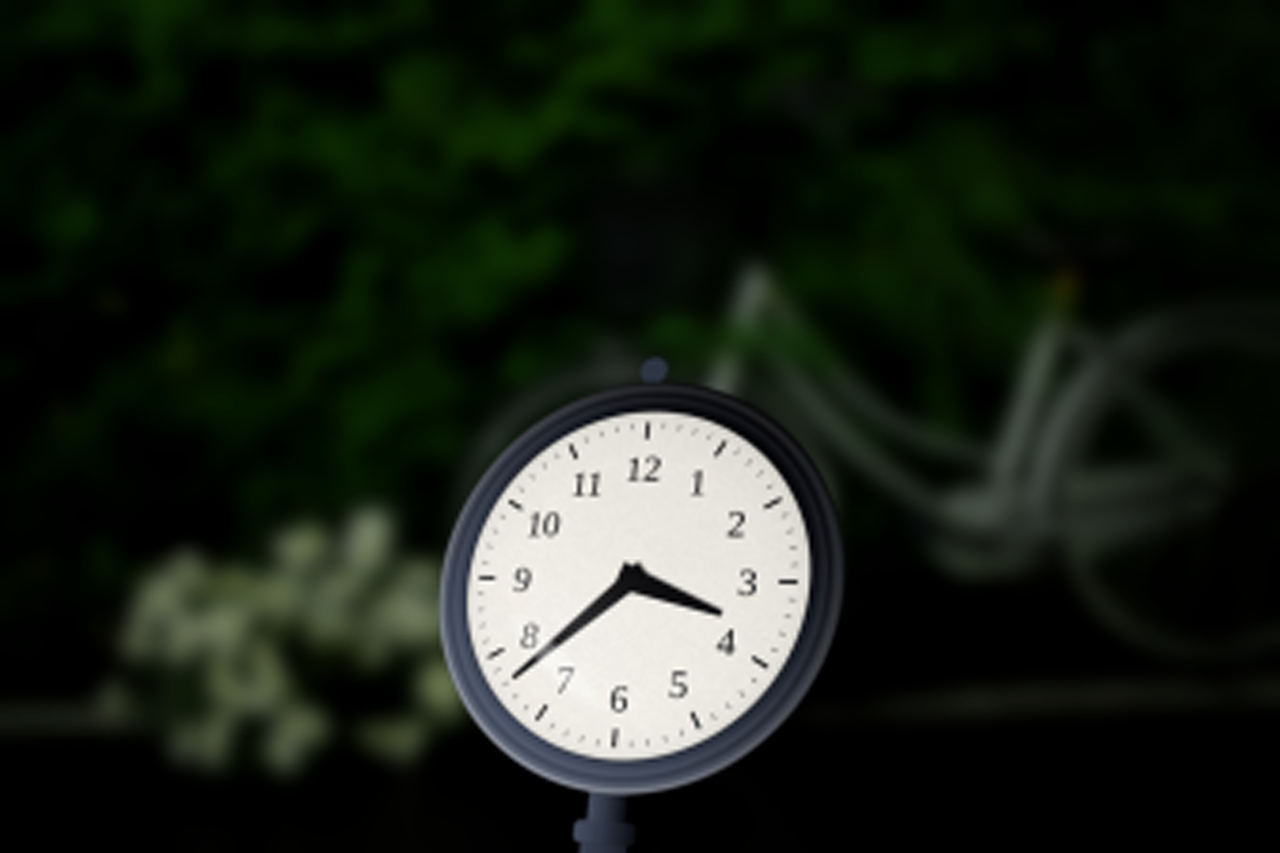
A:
h=3 m=38
